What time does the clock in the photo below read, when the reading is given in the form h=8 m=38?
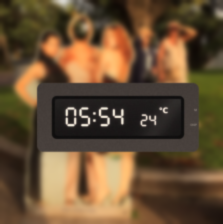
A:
h=5 m=54
